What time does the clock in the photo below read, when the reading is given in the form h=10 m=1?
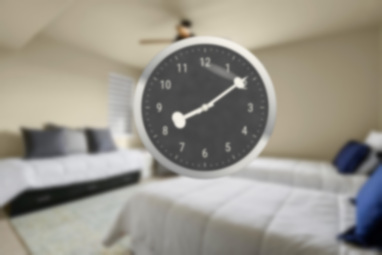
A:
h=8 m=9
